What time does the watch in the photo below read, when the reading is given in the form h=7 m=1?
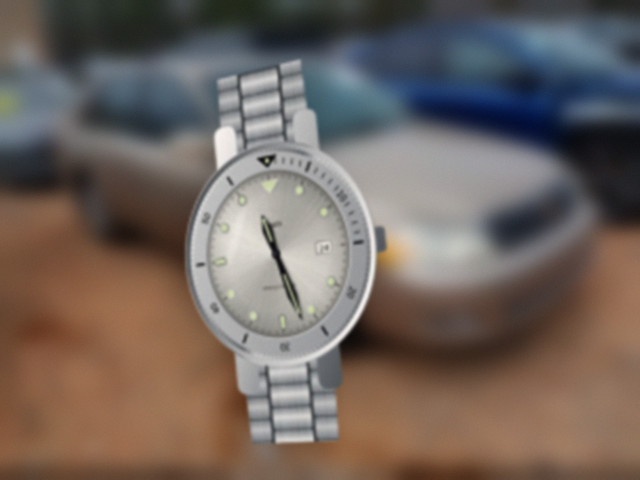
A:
h=11 m=27
